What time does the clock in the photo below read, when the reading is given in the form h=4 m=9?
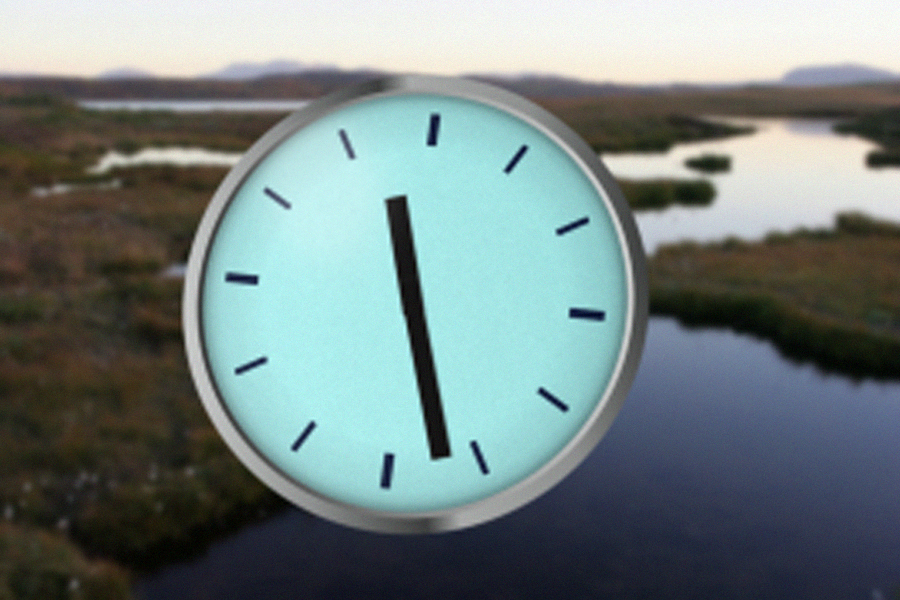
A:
h=11 m=27
